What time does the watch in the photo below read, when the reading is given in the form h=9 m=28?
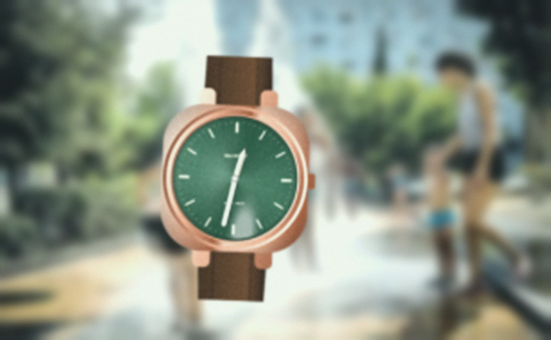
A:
h=12 m=32
